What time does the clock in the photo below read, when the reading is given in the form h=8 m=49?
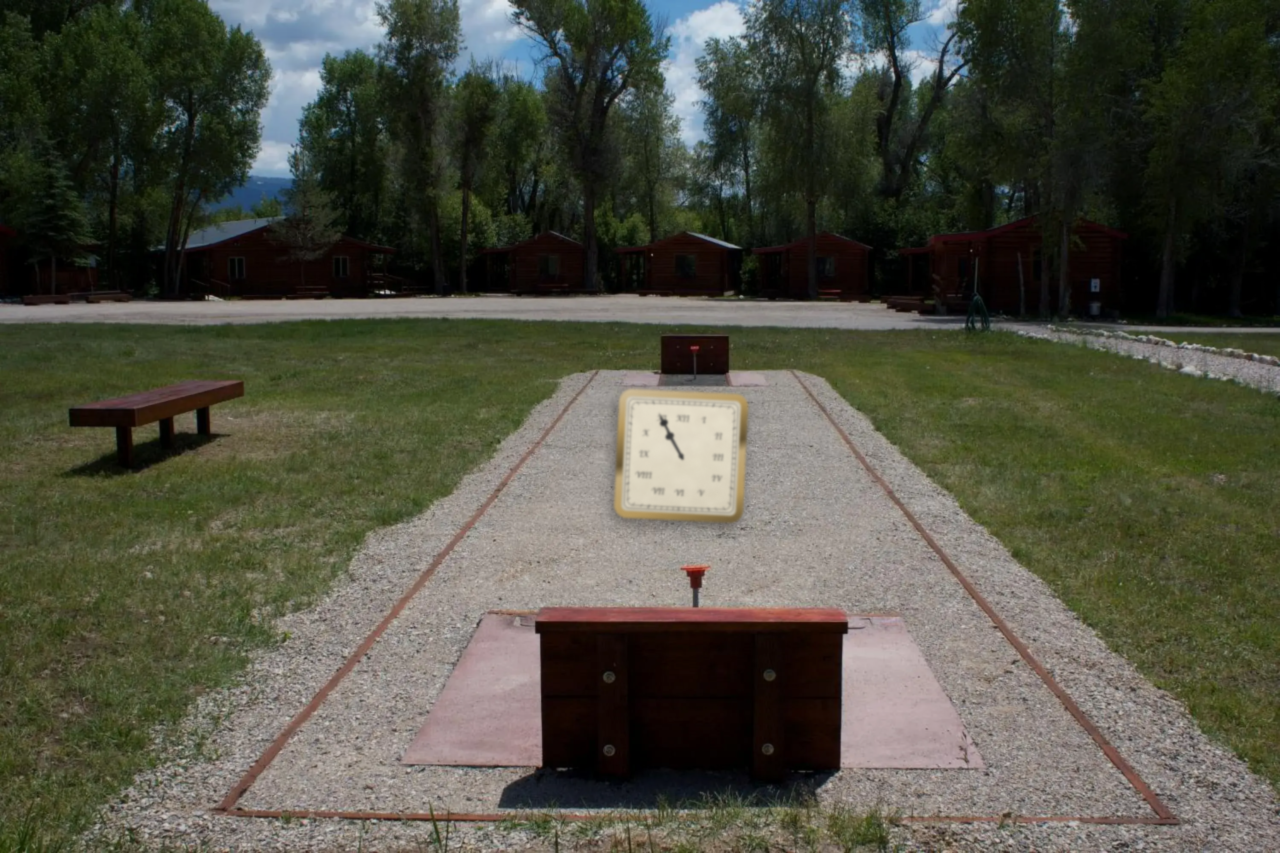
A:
h=10 m=55
